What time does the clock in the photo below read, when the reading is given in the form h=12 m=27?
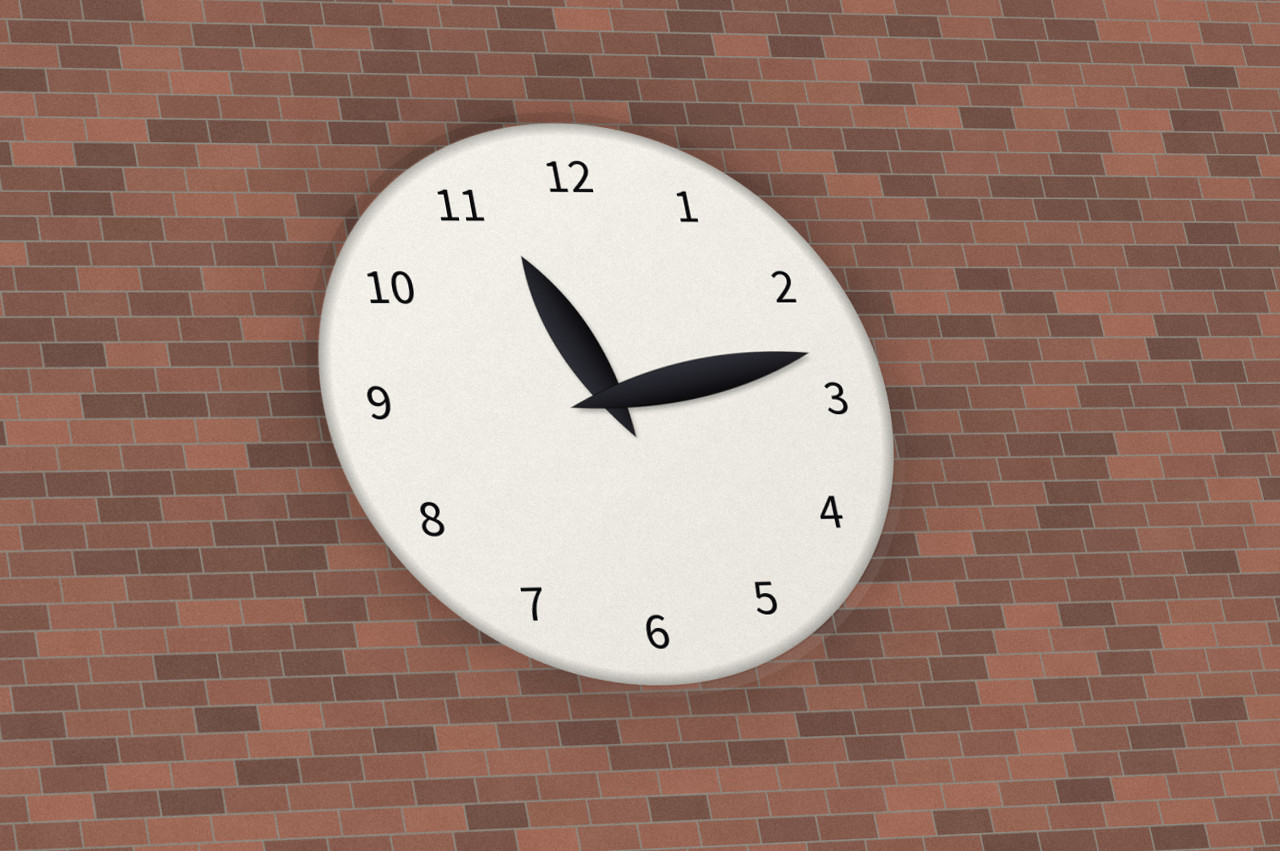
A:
h=11 m=13
